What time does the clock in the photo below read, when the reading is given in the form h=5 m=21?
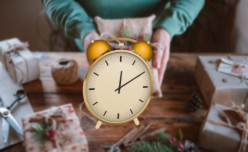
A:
h=12 m=10
